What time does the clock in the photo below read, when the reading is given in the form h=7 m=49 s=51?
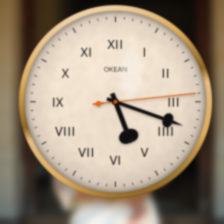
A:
h=5 m=18 s=14
